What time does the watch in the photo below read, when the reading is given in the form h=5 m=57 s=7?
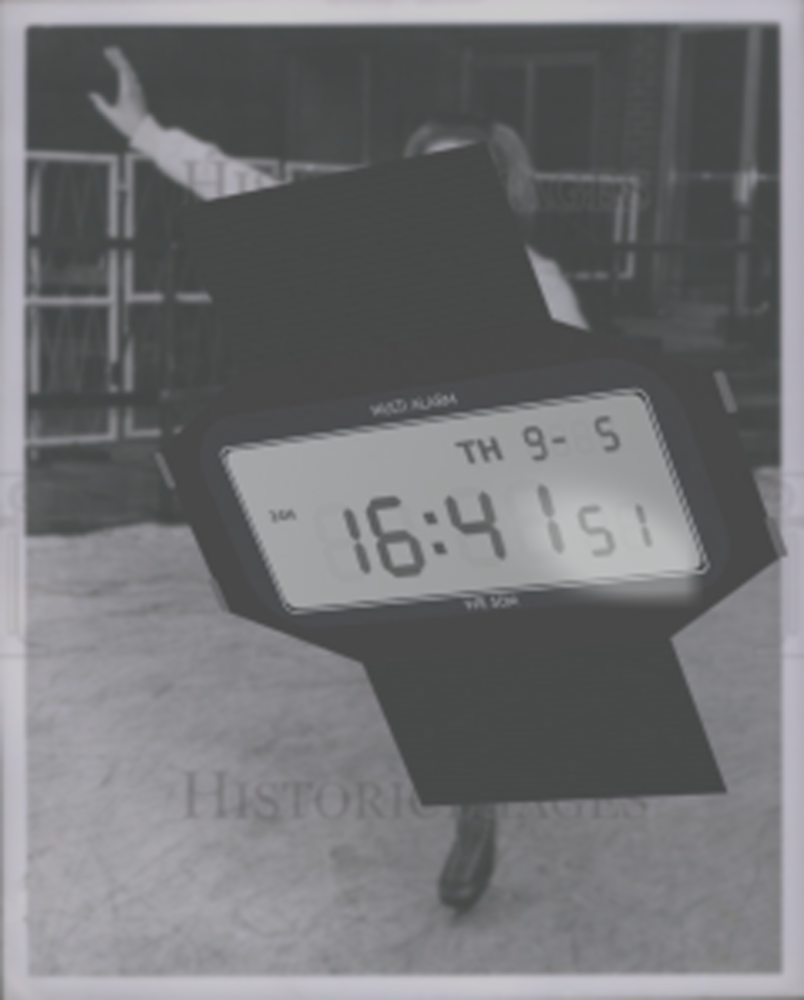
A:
h=16 m=41 s=51
